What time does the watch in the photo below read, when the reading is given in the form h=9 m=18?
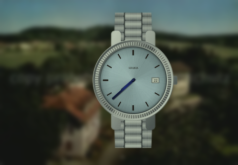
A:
h=7 m=38
